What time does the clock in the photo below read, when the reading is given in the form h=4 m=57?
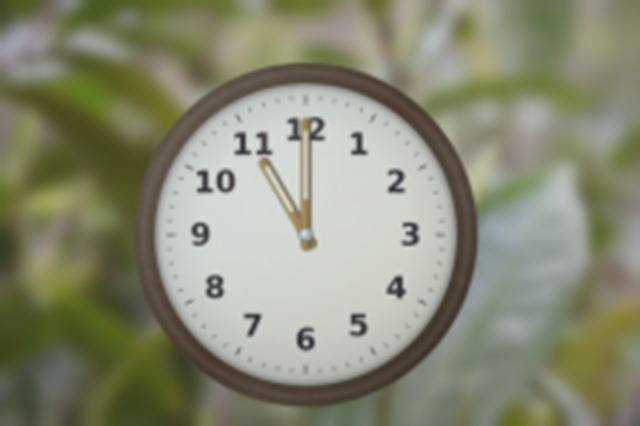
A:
h=11 m=0
